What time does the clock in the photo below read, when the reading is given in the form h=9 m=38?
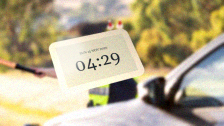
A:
h=4 m=29
